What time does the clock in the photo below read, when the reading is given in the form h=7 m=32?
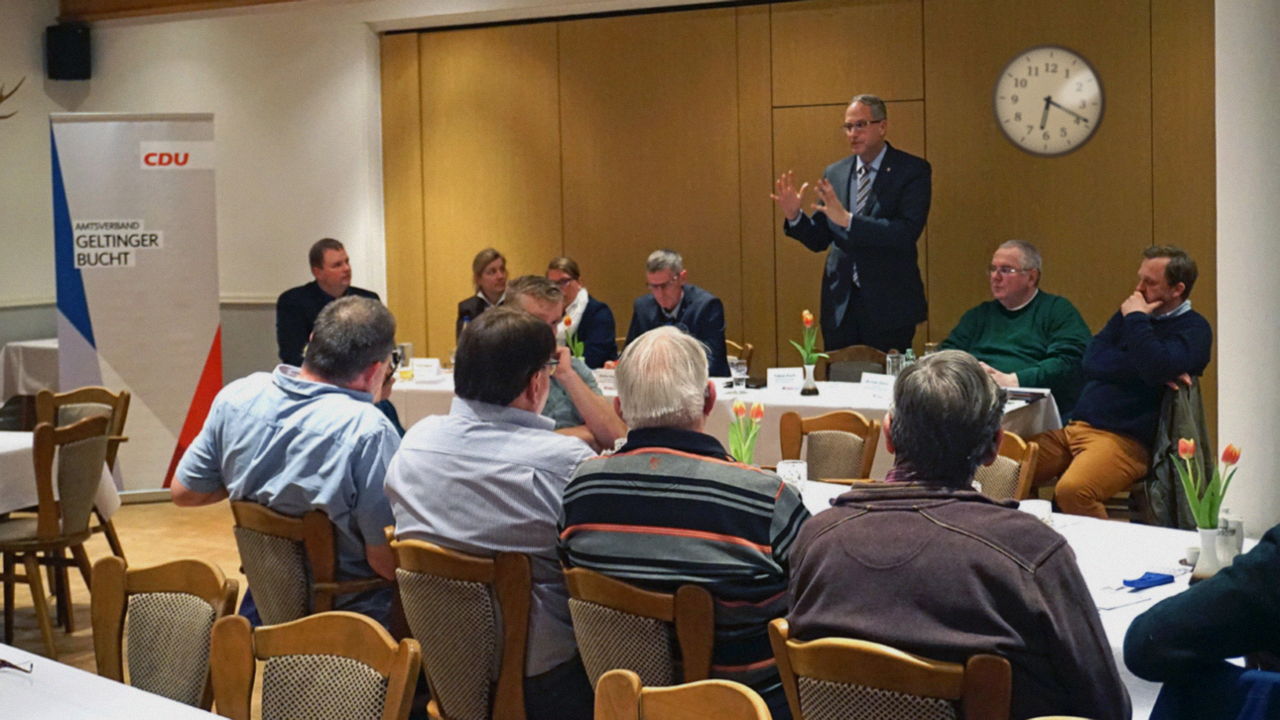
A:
h=6 m=19
